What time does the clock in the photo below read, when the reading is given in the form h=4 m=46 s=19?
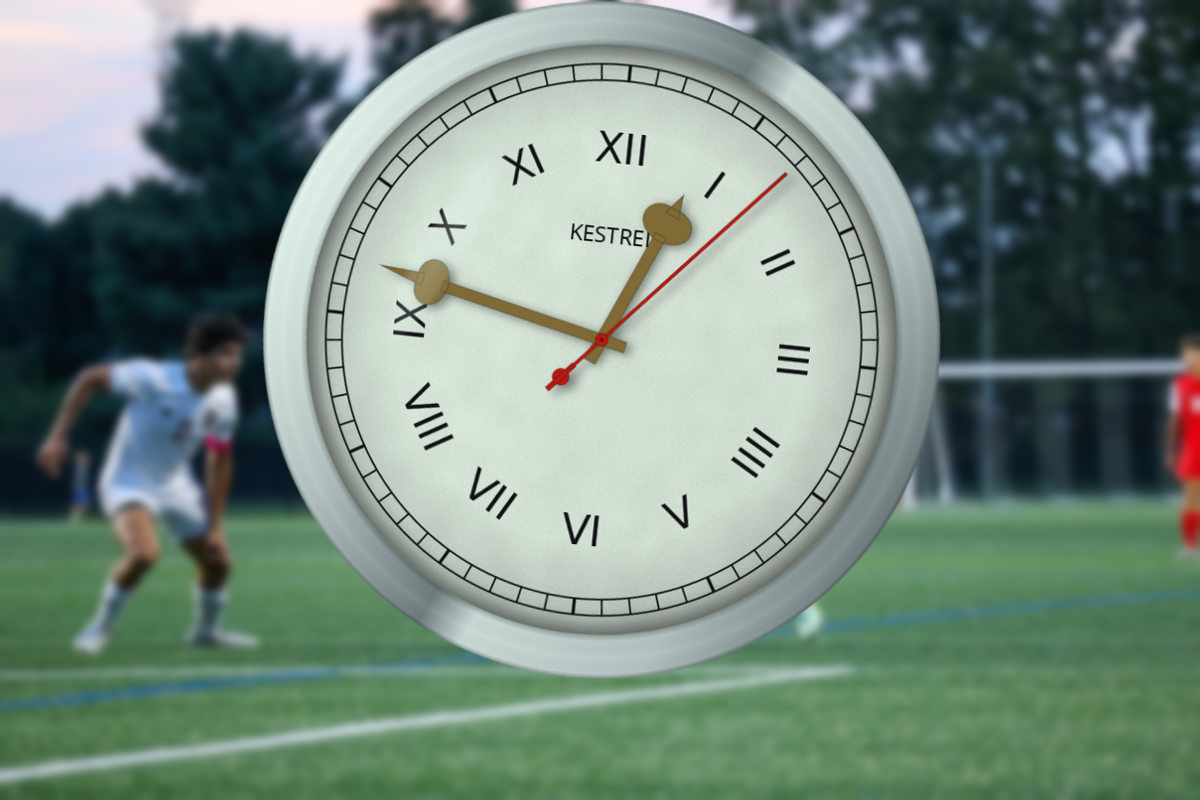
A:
h=12 m=47 s=7
